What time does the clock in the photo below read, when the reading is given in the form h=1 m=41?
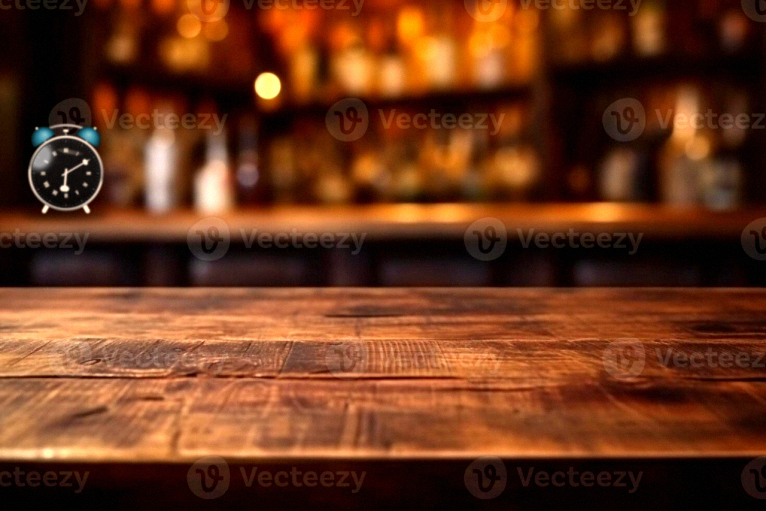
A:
h=6 m=10
